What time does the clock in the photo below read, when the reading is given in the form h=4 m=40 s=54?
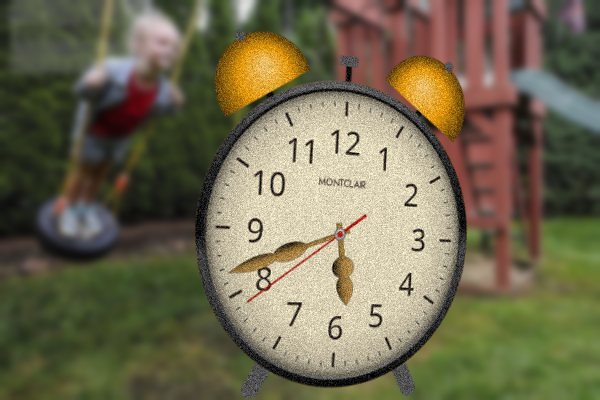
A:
h=5 m=41 s=39
